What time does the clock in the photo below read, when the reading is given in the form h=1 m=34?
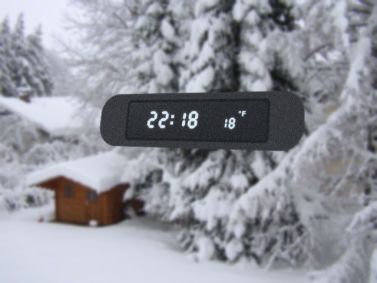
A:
h=22 m=18
